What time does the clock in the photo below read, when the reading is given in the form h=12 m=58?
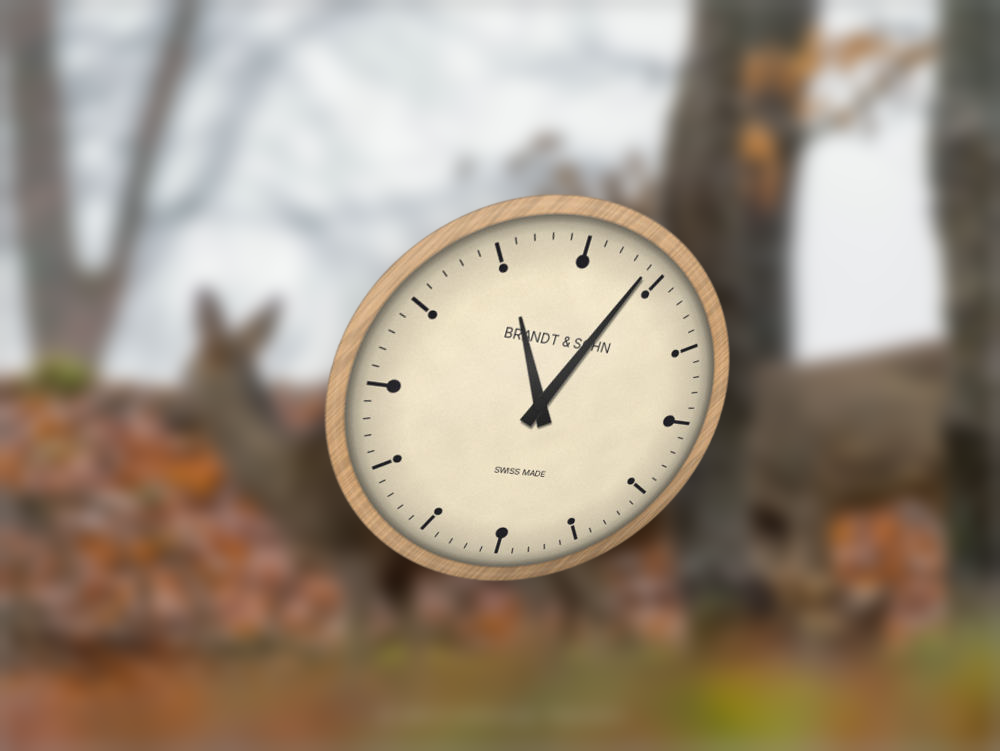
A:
h=11 m=4
